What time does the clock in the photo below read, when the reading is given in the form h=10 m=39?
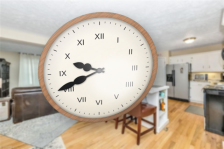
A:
h=9 m=41
